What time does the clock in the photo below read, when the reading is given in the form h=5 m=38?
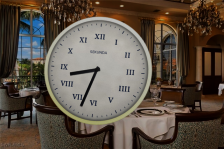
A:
h=8 m=33
